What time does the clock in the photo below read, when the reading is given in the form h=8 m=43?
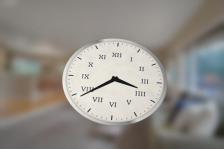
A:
h=3 m=39
